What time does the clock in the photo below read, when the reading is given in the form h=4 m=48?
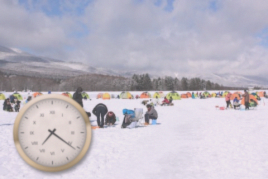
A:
h=7 m=21
